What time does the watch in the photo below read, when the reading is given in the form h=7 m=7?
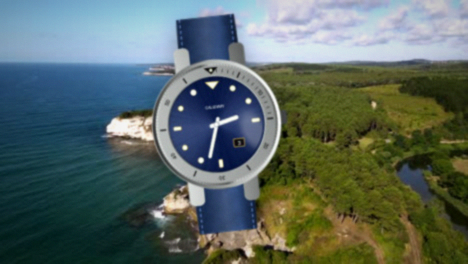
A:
h=2 m=33
